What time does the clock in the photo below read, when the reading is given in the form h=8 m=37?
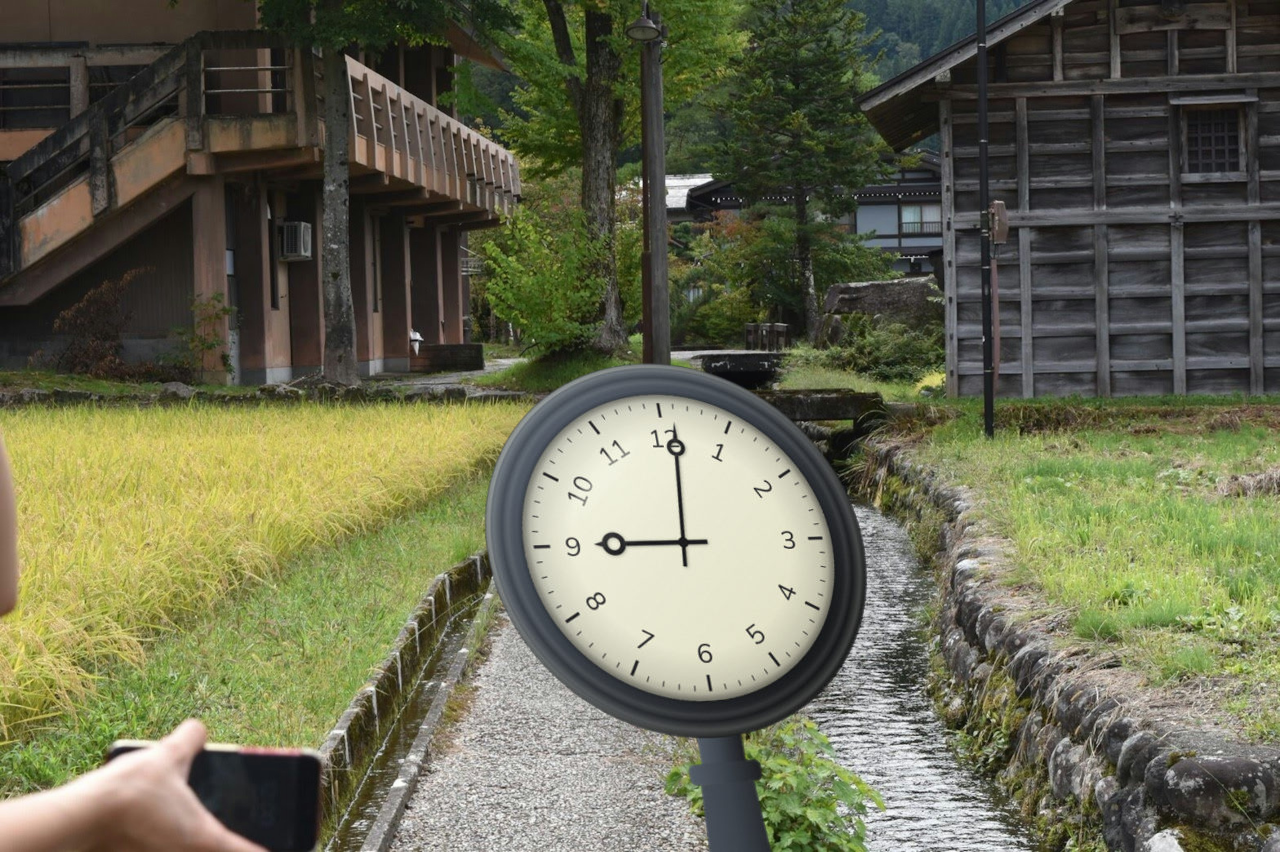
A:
h=9 m=1
